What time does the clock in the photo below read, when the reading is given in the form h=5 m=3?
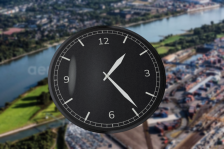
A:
h=1 m=24
